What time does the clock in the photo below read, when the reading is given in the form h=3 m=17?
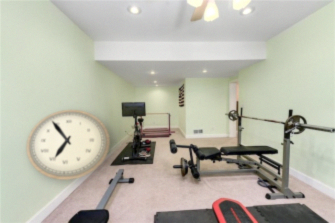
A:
h=6 m=54
